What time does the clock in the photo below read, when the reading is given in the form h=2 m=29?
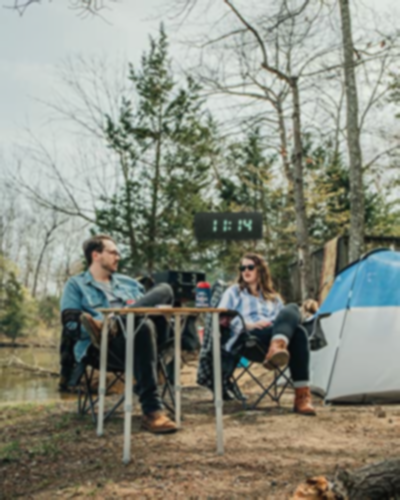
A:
h=11 m=14
